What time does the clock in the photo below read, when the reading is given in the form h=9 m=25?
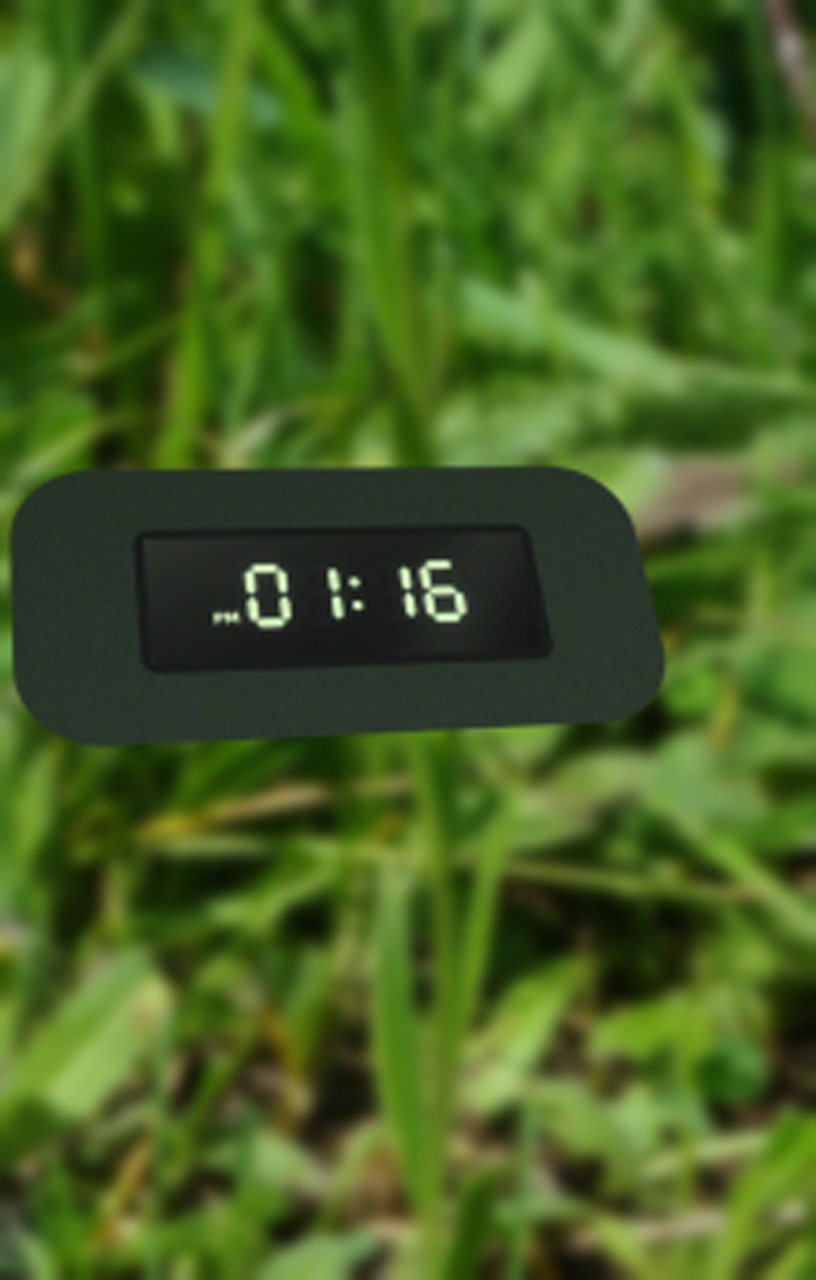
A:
h=1 m=16
